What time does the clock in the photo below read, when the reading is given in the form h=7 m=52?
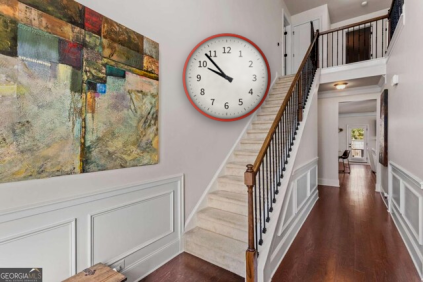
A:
h=9 m=53
